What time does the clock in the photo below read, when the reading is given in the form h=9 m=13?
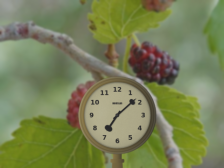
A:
h=7 m=8
